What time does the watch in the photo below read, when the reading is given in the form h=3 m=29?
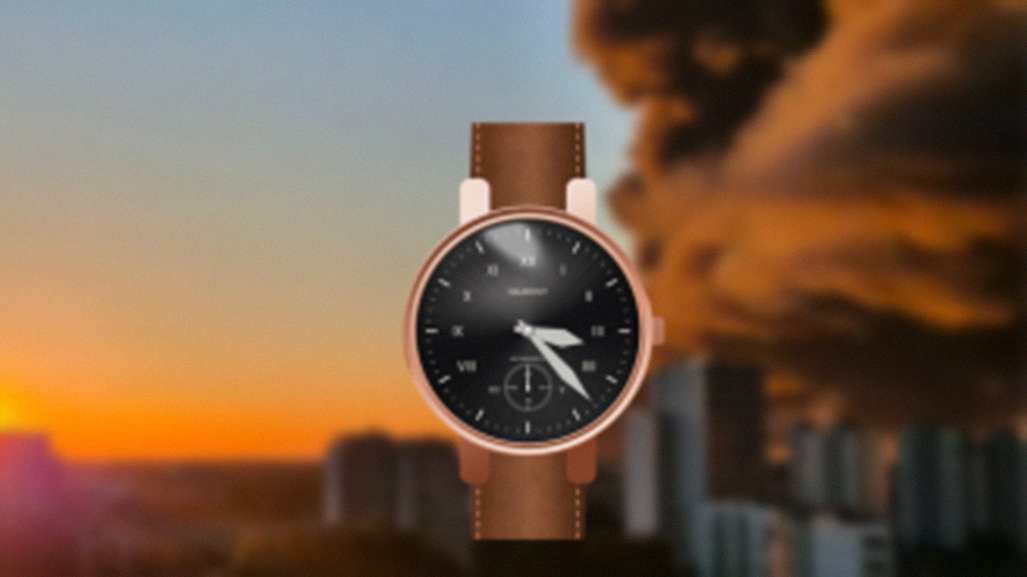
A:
h=3 m=23
